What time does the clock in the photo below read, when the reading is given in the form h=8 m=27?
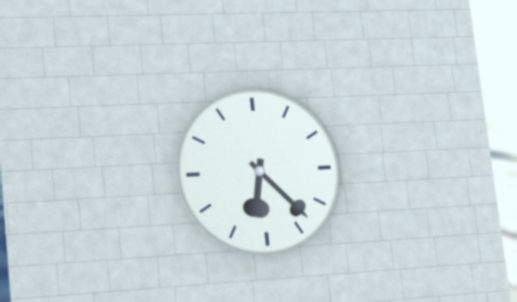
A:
h=6 m=23
